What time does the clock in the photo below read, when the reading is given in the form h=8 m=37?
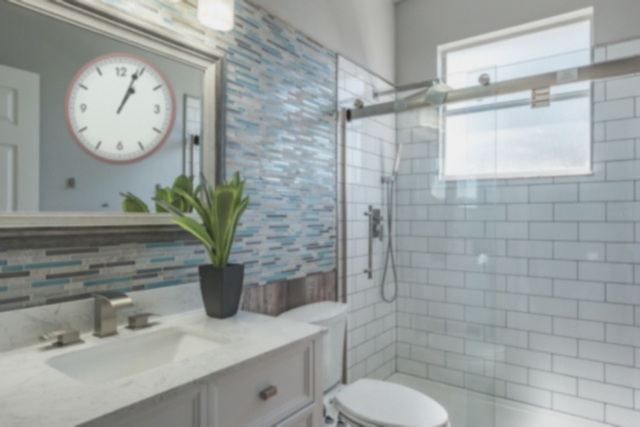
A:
h=1 m=4
